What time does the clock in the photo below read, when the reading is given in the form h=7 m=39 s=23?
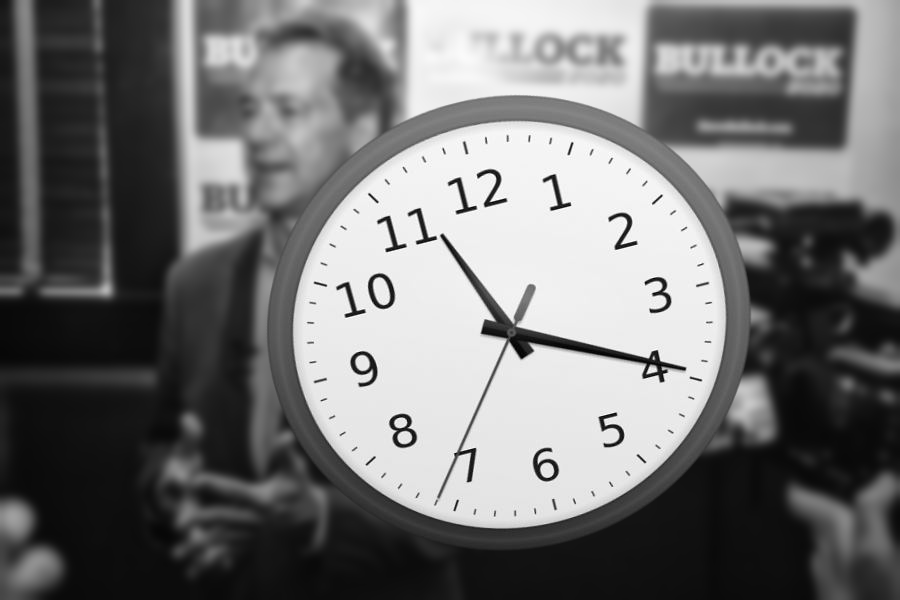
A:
h=11 m=19 s=36
